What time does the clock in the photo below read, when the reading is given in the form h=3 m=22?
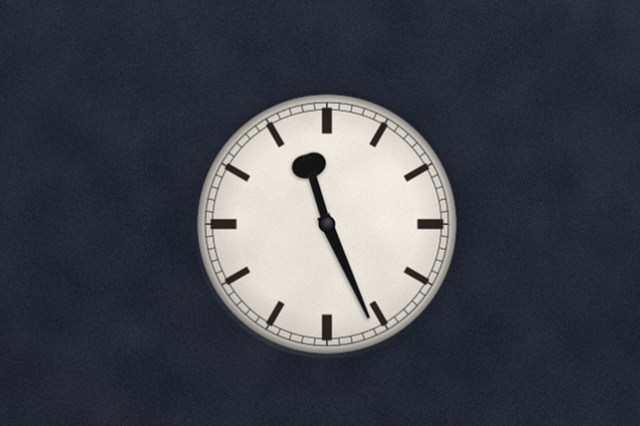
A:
h=11 m=26
